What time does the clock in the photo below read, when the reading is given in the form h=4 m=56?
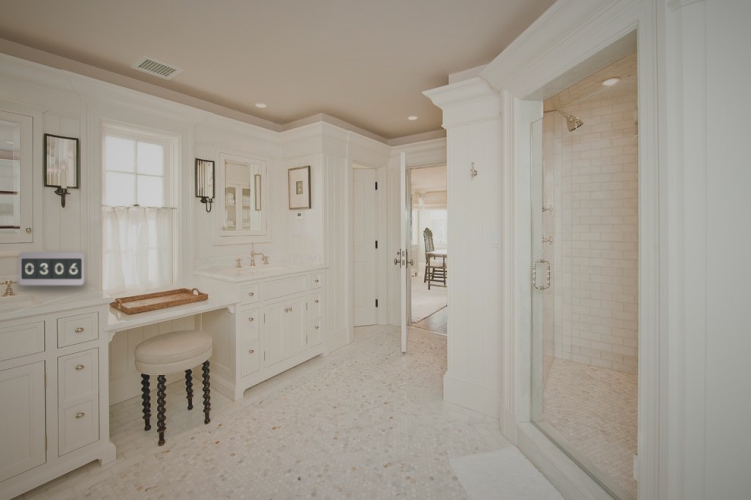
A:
h=3 m=6
